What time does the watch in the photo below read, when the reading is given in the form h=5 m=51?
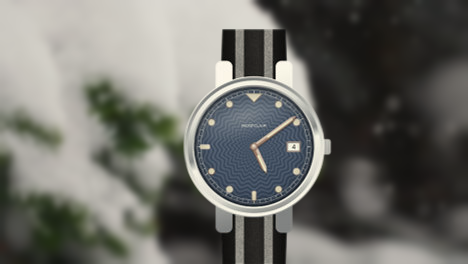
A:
h=5 m=9
